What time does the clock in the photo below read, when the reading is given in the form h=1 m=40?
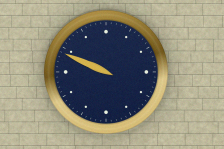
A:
h=9 m=49
